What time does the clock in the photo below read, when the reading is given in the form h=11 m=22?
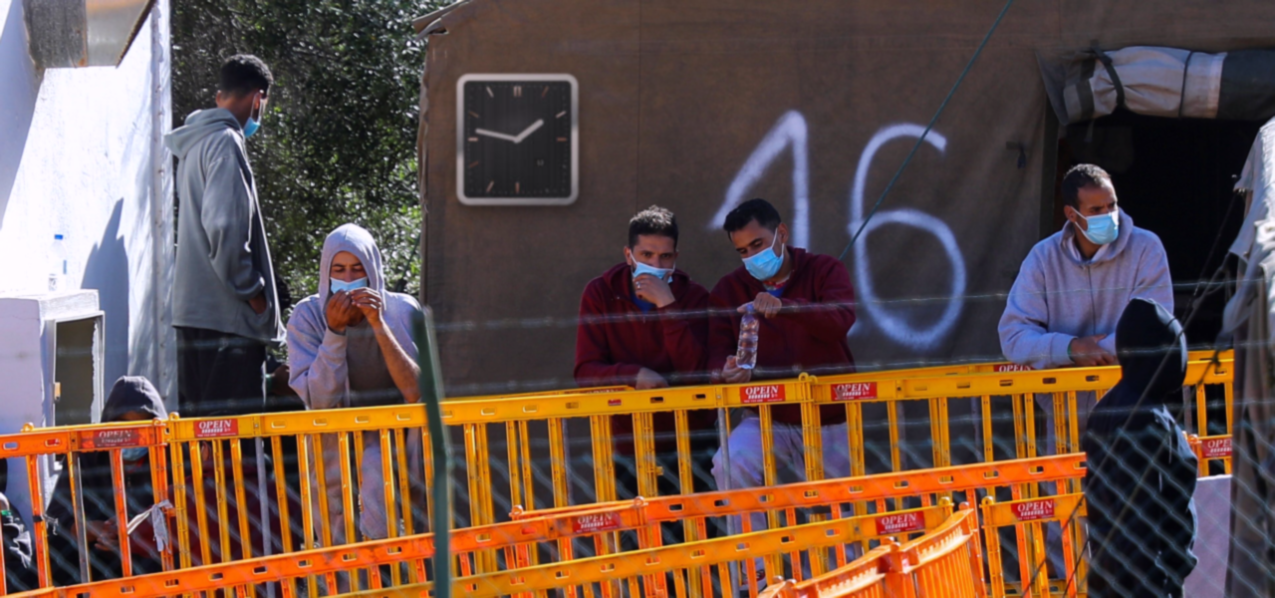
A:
h=1 m=47
